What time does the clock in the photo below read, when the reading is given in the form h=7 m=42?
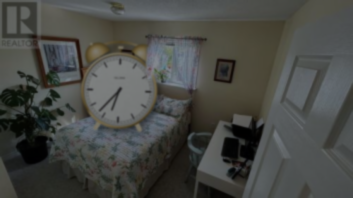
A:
h=6 m=37
